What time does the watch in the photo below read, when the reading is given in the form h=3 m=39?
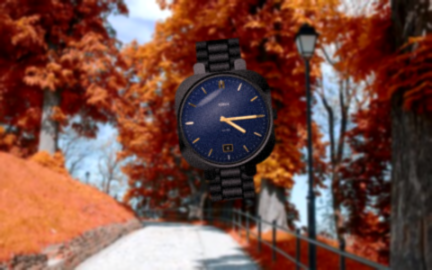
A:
h=4 m=15
